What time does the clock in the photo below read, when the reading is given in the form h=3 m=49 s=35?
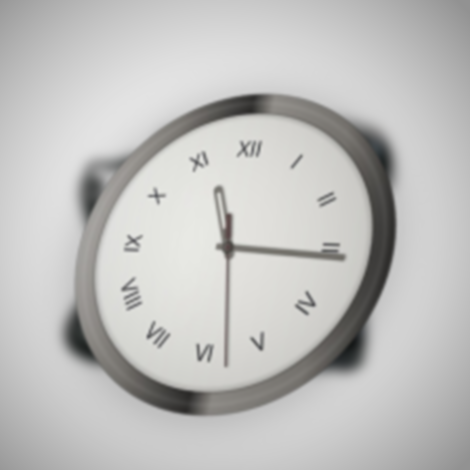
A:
h=11 m=15 s=28
